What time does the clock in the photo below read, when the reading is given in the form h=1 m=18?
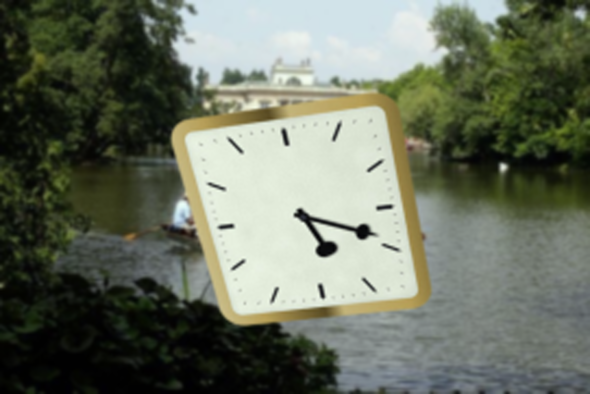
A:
h=5 m=19
